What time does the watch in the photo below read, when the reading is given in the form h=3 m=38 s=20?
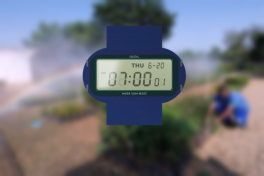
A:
h=7 m=0 s=1
